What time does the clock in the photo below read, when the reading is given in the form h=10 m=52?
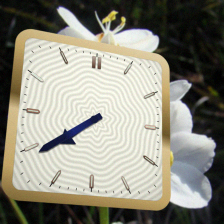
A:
h=7 m=39
